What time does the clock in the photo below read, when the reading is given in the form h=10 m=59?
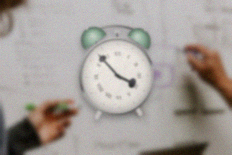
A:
h=3 m=53
